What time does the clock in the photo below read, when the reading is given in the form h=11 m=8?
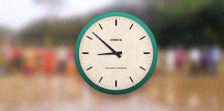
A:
h=8 m=52
